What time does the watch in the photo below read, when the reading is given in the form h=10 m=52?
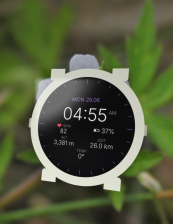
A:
h=4 m=55
